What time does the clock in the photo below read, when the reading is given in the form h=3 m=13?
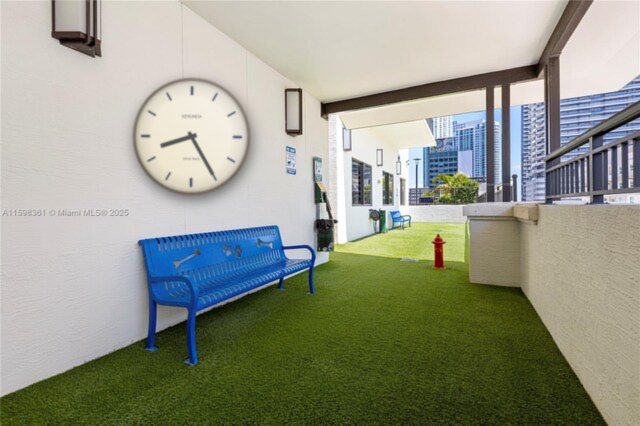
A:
h=8 m=25
